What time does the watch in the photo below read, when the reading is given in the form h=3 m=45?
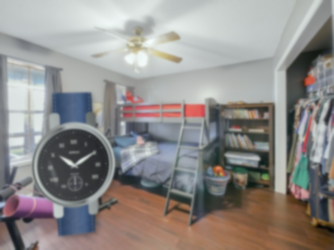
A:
h=10 m=10
